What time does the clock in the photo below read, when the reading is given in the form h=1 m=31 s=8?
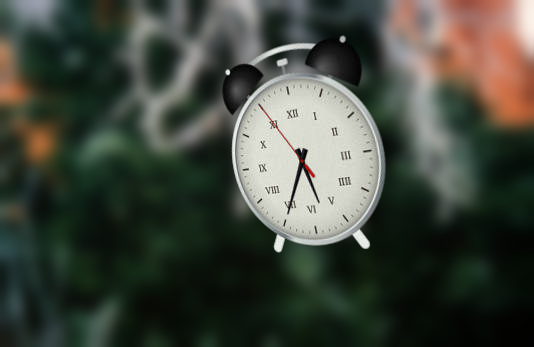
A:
h=5 m=34 s=55
